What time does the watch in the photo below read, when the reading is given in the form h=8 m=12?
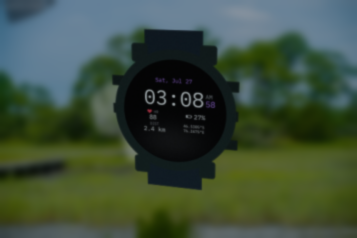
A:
h=3 m=8
